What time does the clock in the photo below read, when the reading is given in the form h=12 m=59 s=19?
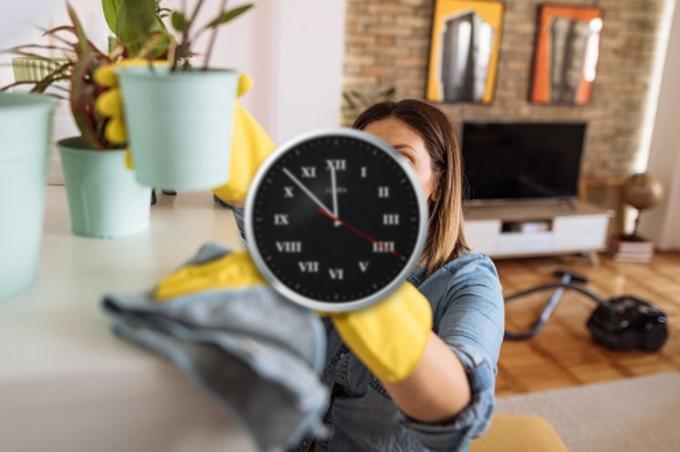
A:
h=11 m=52 s=20
